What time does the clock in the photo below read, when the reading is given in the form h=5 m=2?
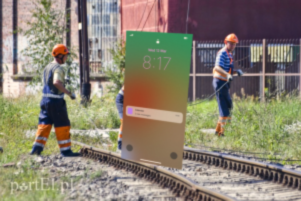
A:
h=8 m=17
